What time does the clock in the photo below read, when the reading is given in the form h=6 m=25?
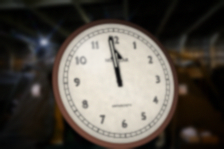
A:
h=11 m=59
